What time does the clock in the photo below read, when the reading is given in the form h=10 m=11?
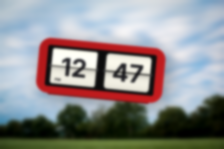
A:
h=12 m=47
